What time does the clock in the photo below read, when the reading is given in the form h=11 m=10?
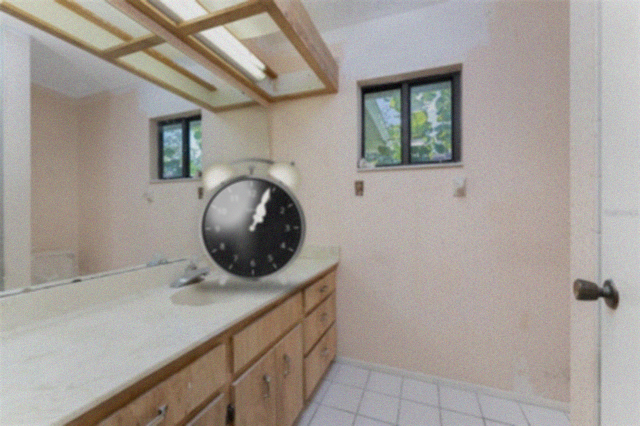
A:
h=1 m=4
